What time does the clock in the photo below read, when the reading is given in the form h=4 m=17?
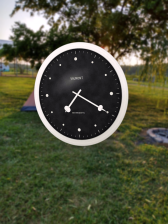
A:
h=7 m=20
